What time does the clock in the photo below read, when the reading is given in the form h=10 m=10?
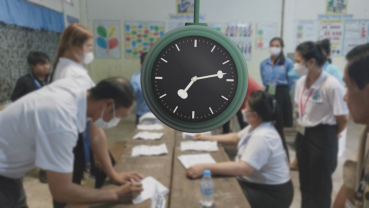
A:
h=7 m=13
